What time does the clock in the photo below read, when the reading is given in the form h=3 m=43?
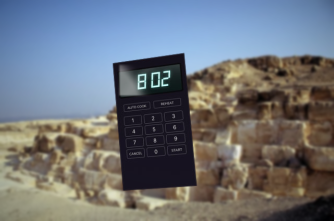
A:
h=8 m=2
